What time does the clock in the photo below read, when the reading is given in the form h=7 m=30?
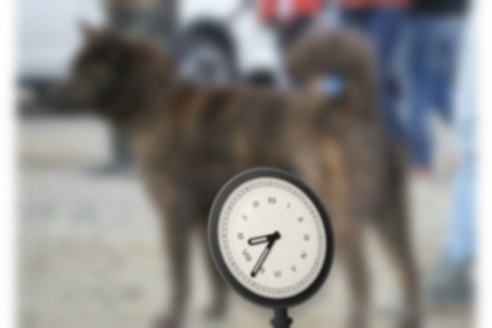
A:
h=8 m=36
